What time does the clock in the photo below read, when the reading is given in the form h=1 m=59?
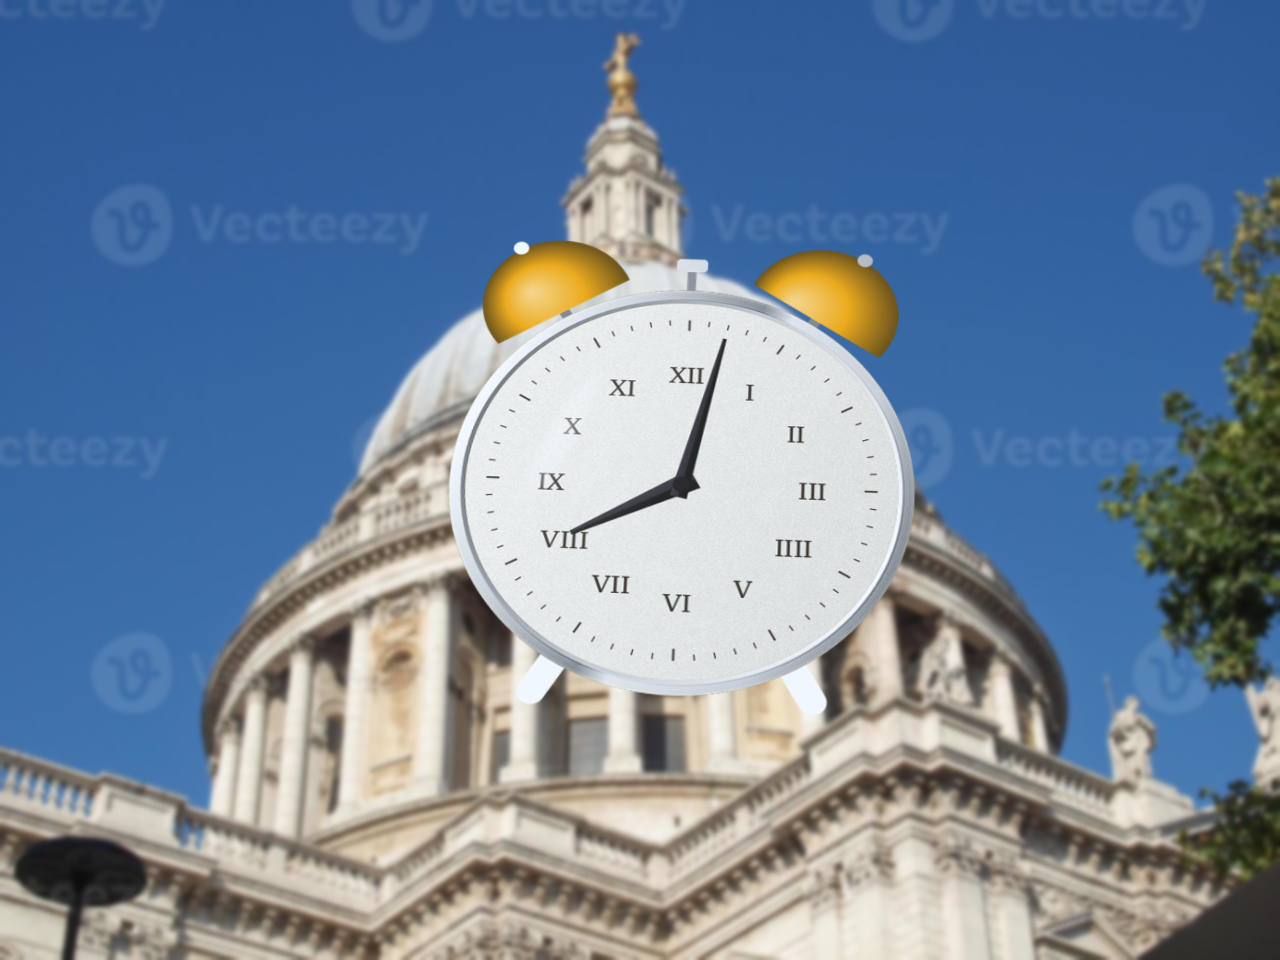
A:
h=8 m=2
